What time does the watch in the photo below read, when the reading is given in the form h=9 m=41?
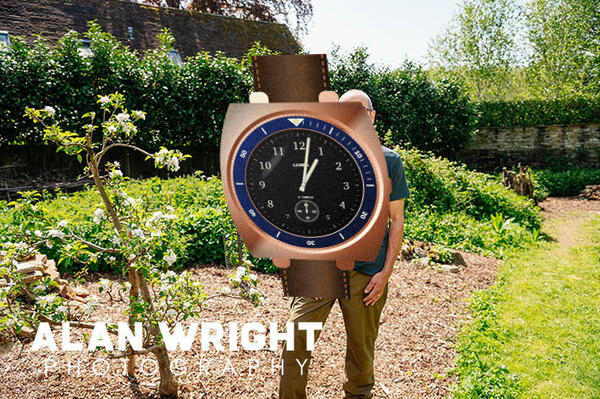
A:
h=1 m=2
